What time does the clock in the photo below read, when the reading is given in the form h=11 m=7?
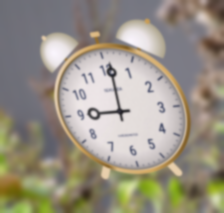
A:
h=9 m=1
